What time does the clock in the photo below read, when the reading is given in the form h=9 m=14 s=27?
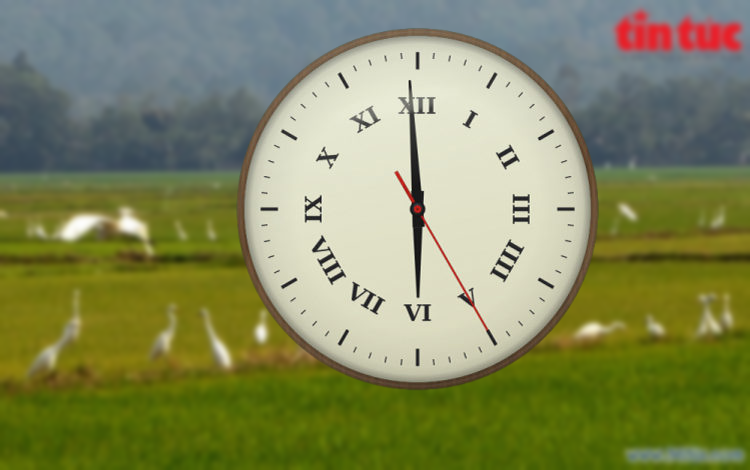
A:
h=5 m=59 s=25
